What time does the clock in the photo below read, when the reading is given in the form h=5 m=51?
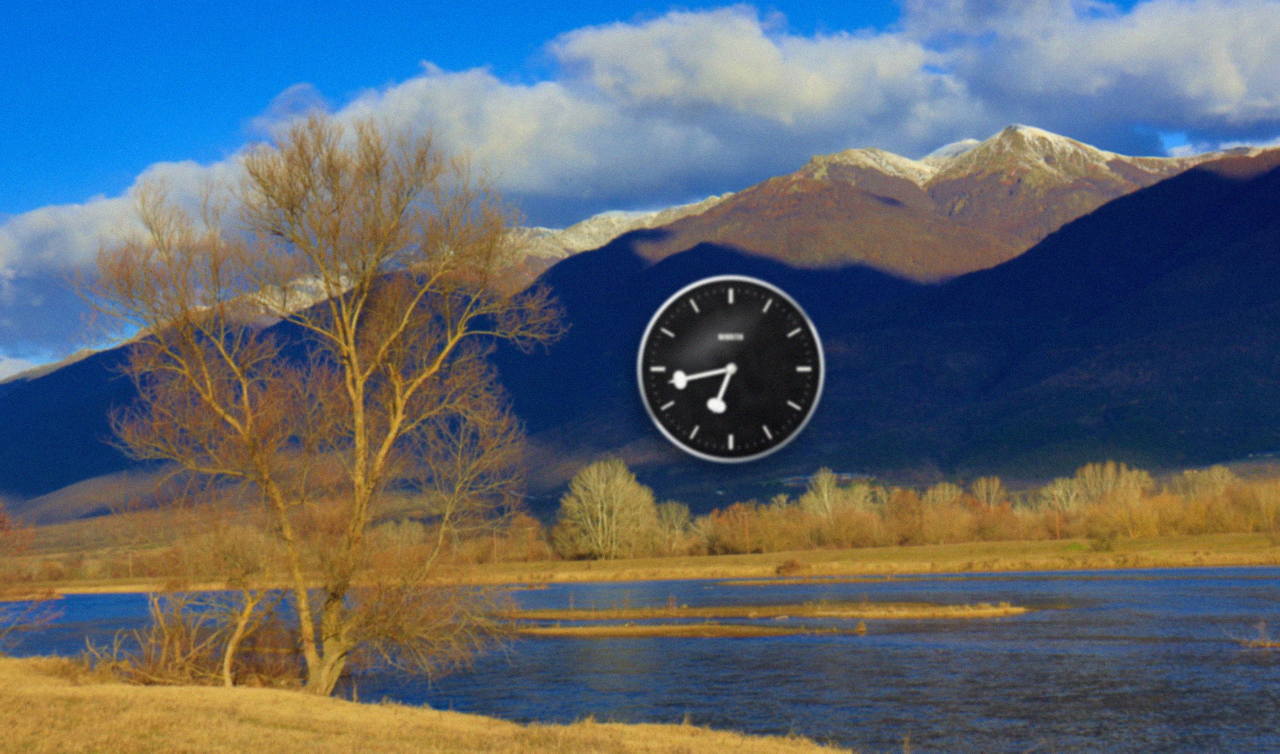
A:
h=6 m=43
